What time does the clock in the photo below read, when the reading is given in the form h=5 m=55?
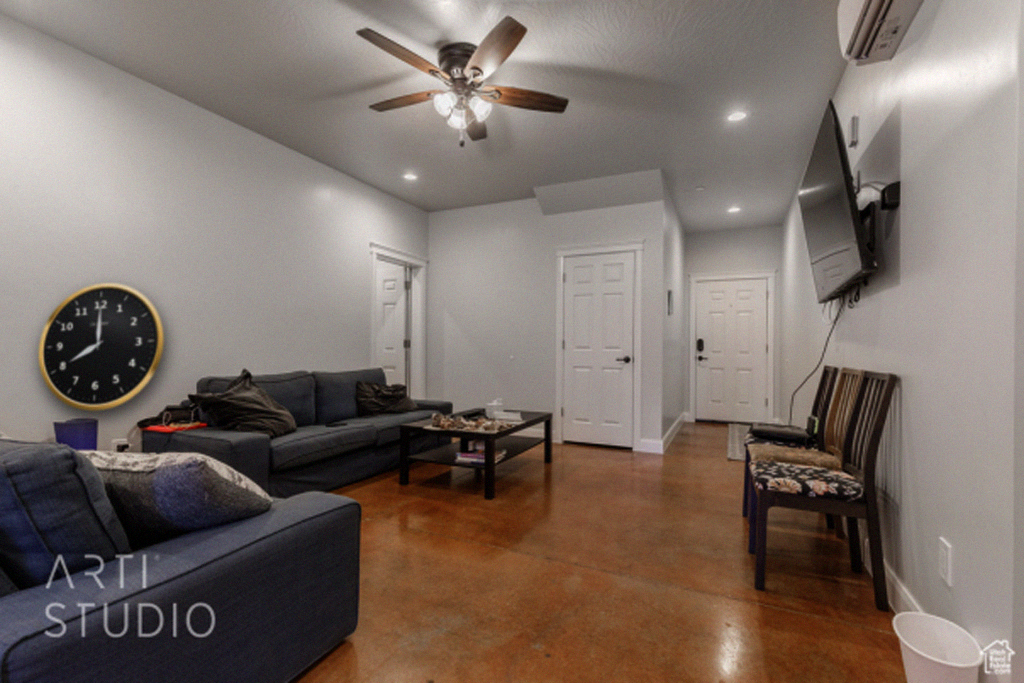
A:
h=8 m=0
